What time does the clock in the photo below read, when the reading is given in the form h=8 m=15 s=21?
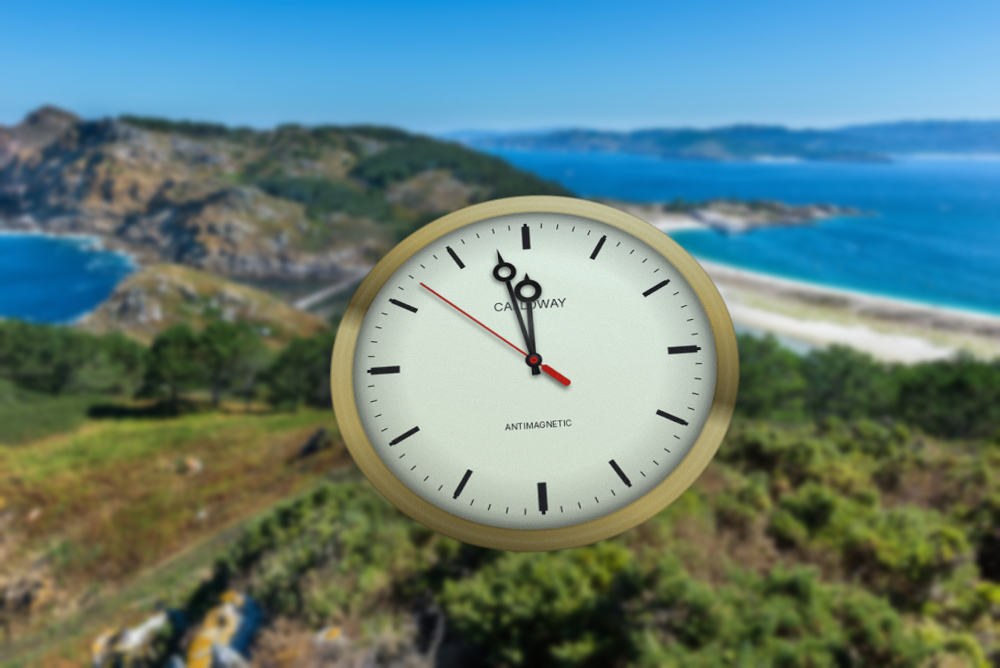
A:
h=11 m=57 s=52
